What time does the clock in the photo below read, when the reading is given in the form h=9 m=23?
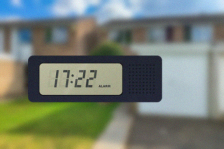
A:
h=17 m=22
